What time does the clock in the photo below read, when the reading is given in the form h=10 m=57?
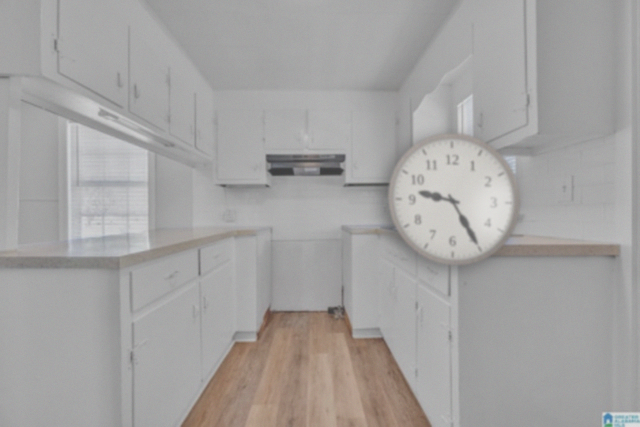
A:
h=9 m=25
